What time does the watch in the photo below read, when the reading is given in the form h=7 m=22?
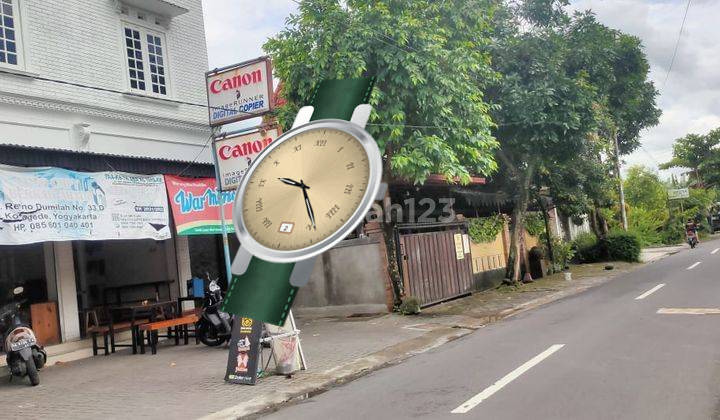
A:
h=9 m=24
